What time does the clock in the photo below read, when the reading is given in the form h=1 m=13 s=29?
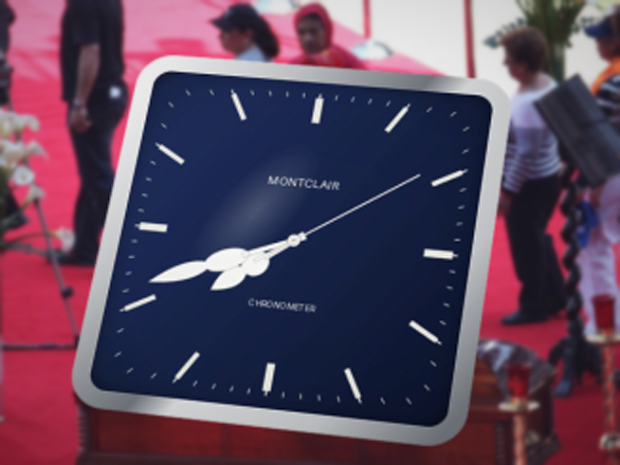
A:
h=7 m=41 s=9
